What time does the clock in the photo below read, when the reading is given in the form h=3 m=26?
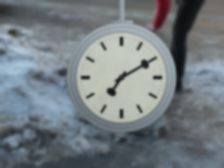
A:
h=7 m=10
